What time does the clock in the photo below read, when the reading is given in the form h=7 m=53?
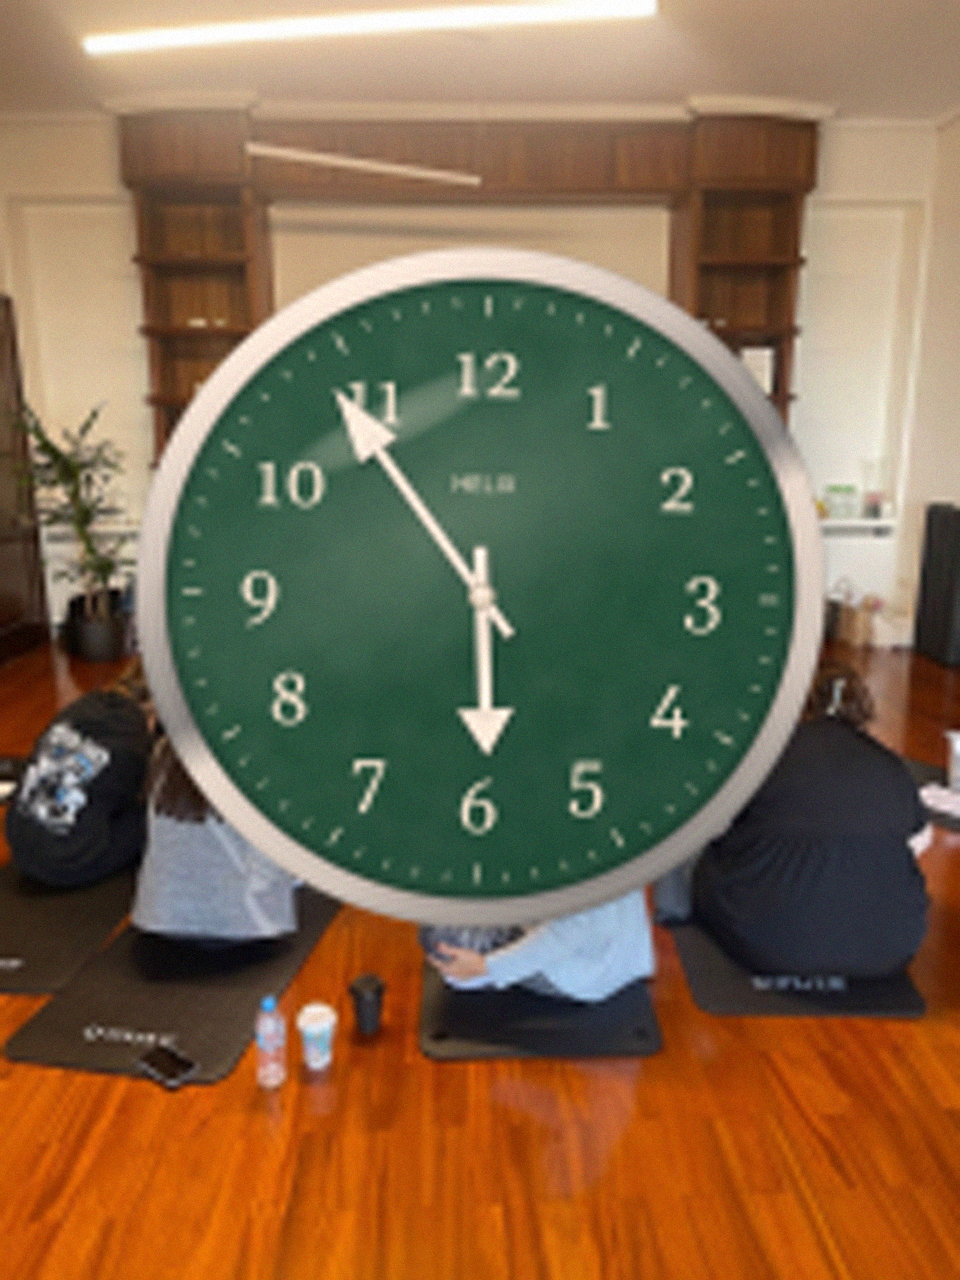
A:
h=5 m=54
